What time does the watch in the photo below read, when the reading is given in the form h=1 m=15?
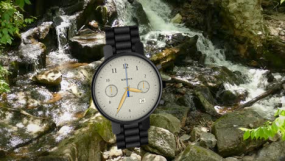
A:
h=3 m=35
